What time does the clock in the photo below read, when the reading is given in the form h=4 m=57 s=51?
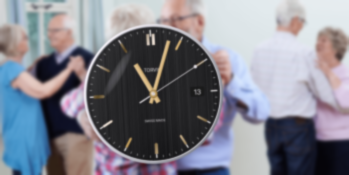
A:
h=11 m=3 s=10
